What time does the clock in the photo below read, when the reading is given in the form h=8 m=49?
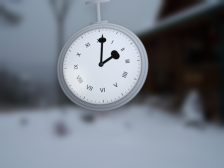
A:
h=2 m=1
